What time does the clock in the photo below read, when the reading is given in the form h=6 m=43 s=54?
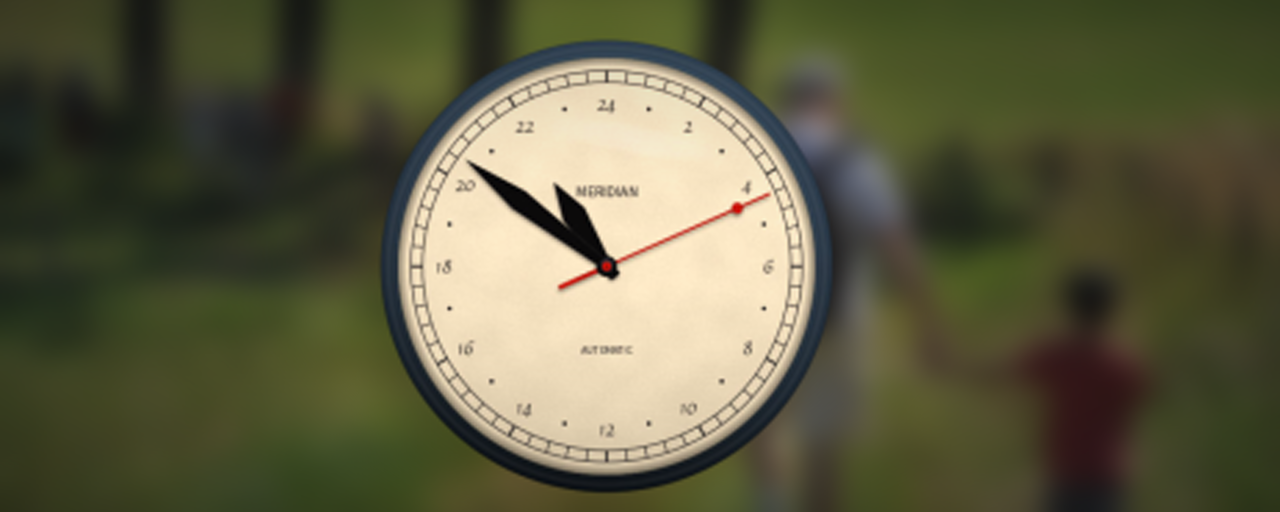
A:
h=21 m=51 s=11
